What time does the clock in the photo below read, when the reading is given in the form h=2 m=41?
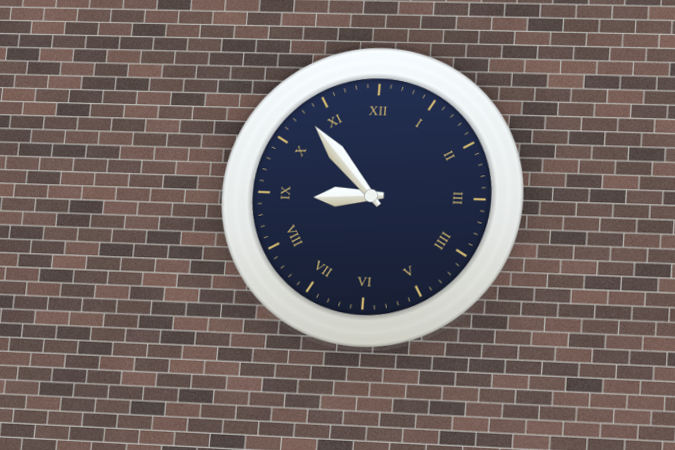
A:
h=8 m=53
